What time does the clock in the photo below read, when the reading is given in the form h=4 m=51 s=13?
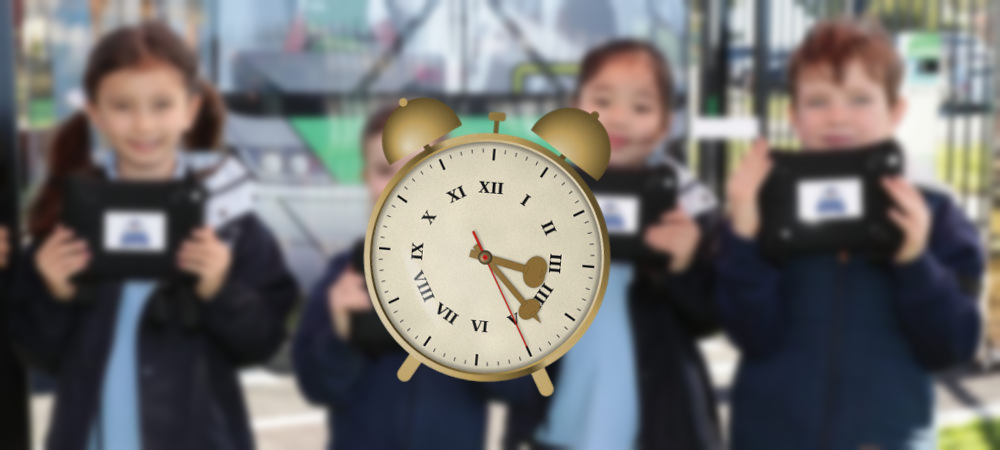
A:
h=3 m=22 s=25
